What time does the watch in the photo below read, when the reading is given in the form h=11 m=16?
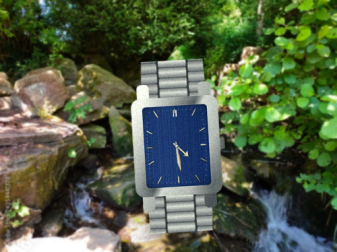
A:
h=4 m=29
